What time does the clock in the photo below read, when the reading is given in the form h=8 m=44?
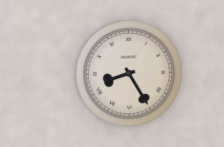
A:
h=8 m=25
